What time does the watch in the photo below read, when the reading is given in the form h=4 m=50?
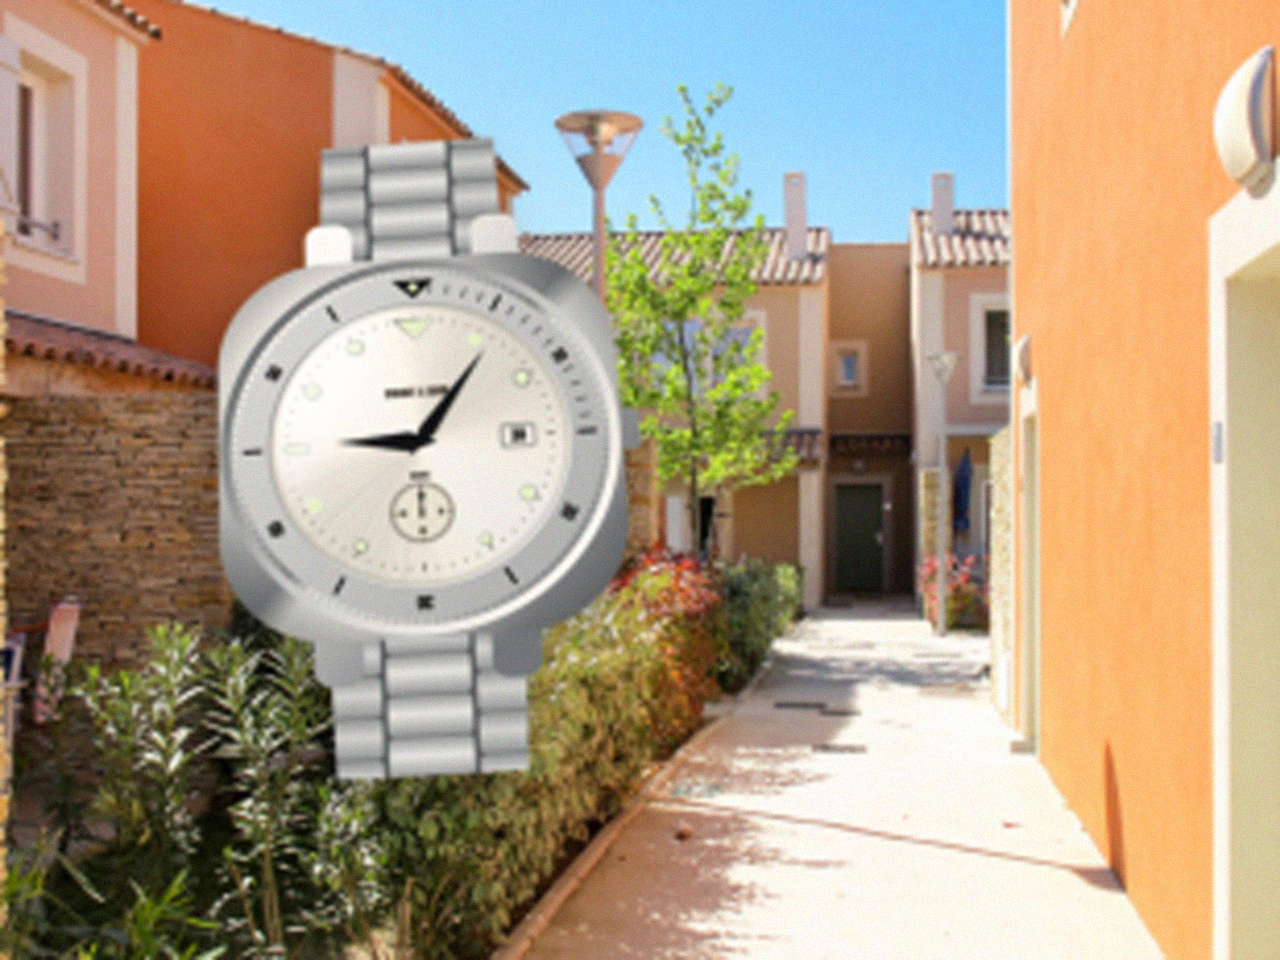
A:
h=9 m=6
